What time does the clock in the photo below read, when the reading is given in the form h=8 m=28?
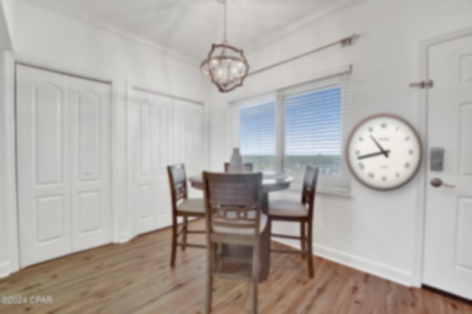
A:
h=10 m=43
